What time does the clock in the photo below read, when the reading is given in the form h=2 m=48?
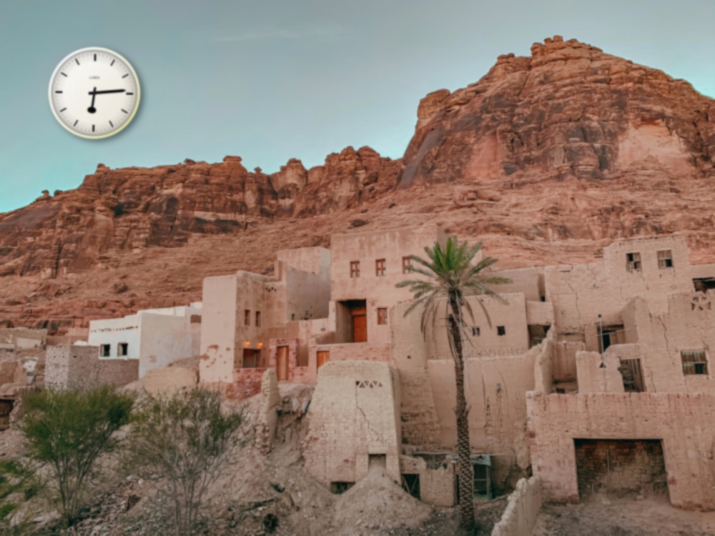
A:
h=6 m=14
